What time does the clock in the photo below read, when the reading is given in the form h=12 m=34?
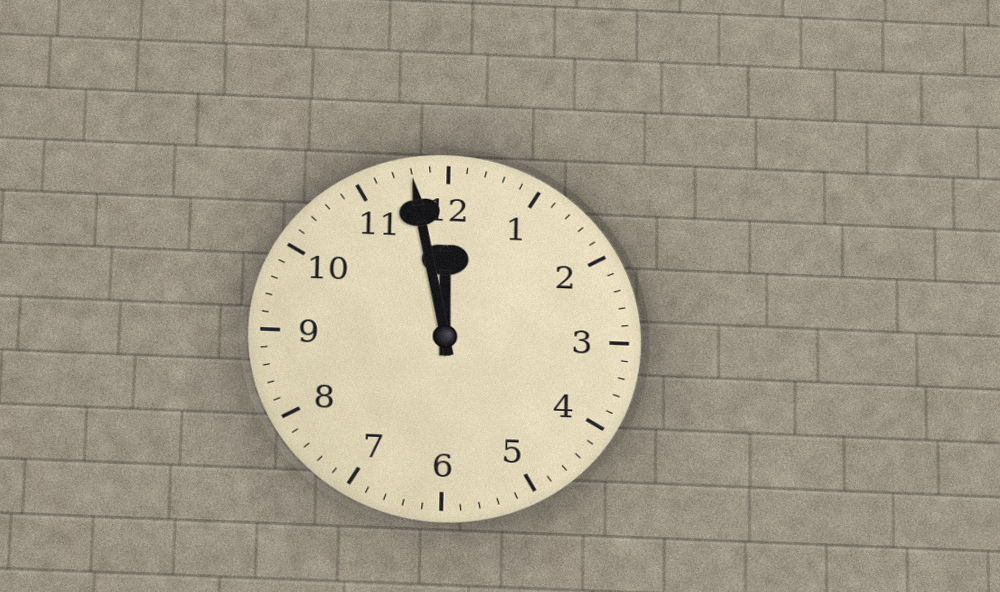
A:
h=11 m=58
